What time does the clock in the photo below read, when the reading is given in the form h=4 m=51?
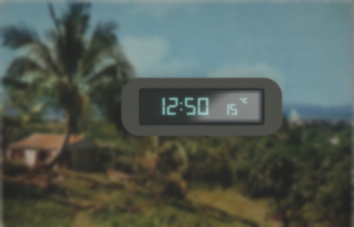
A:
h=12 m=50
